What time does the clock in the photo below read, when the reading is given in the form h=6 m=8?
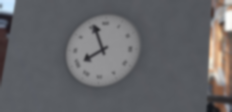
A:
h=7 m=56
